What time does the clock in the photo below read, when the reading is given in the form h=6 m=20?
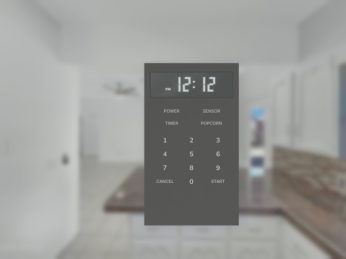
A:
h=12 m=12
